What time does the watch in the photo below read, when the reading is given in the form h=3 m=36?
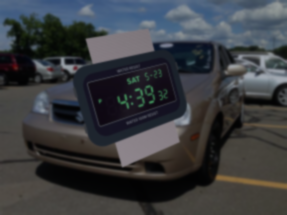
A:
h=4 m=39
